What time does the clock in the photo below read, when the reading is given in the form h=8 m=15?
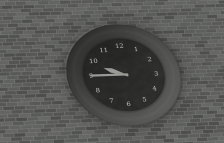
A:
h=9 m=45
